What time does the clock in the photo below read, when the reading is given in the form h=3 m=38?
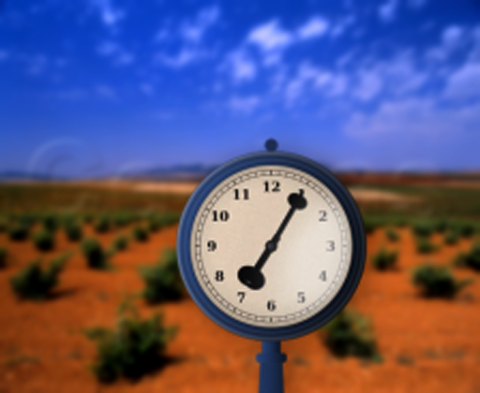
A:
h=7 m=5
